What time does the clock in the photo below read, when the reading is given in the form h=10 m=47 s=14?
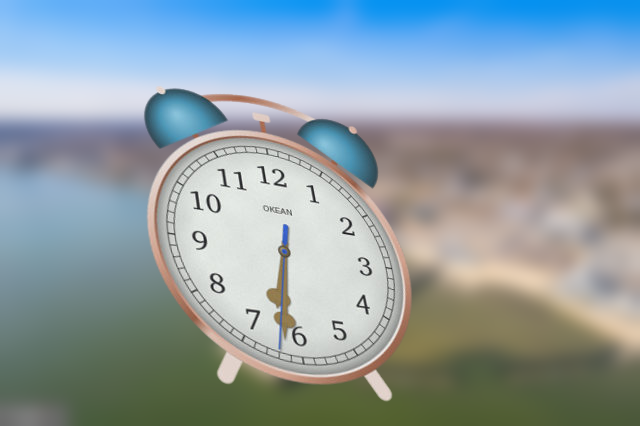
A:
h=6 m=31 s=32
